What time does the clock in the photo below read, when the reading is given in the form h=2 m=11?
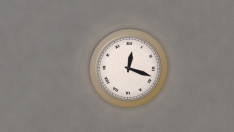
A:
h=12 m=18
